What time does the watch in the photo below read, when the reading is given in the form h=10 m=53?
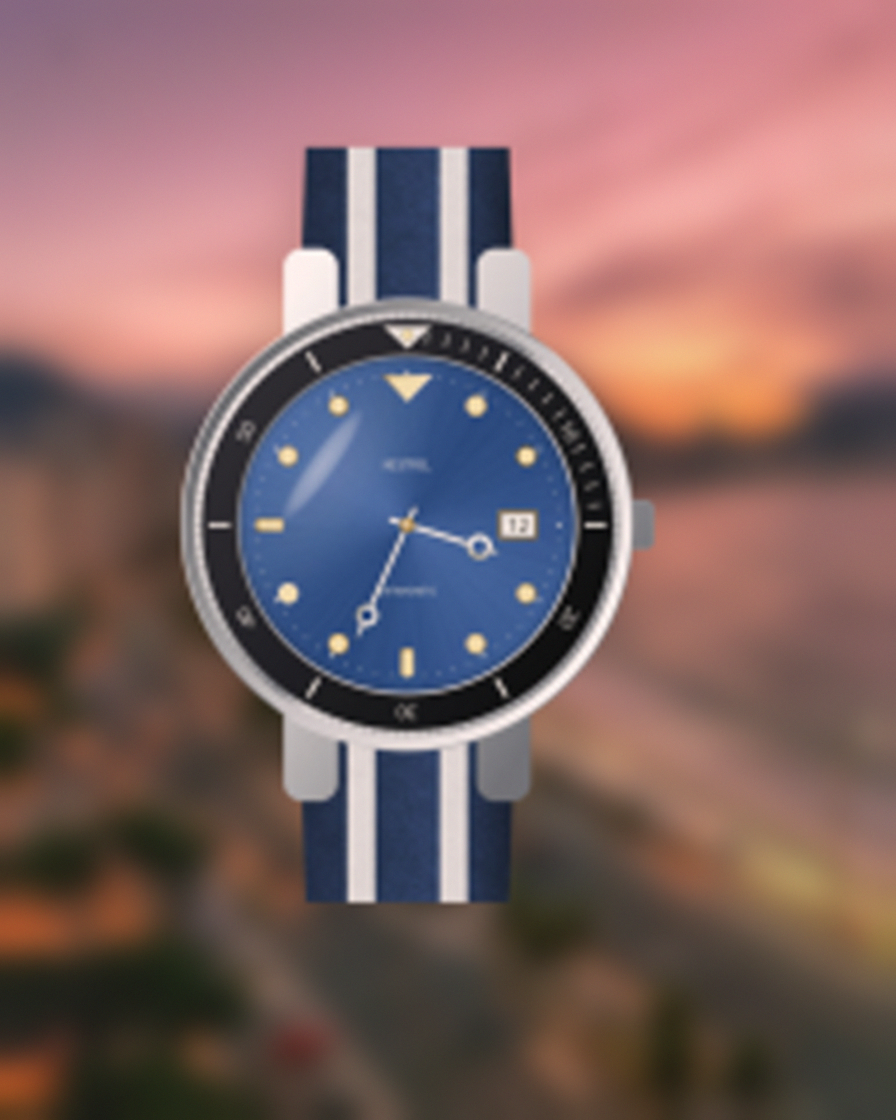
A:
h=3 m=34
